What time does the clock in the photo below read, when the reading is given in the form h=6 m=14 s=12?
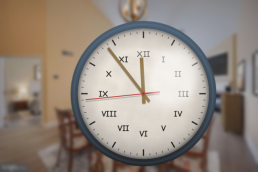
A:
h=11 m=53 s=44
